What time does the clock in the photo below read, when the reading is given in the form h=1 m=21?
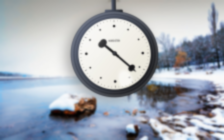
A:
h=10 m=22
